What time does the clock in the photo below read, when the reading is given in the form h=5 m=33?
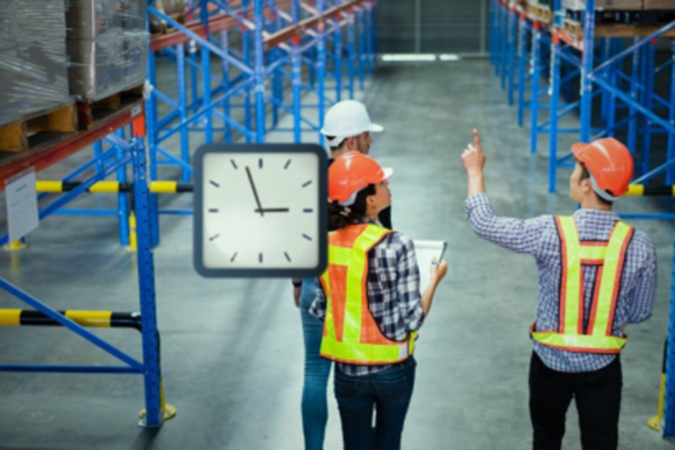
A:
h=2 m=57
